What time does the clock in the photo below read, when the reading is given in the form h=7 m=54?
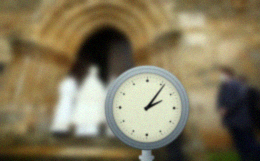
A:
h=2 m=6
